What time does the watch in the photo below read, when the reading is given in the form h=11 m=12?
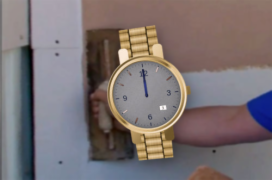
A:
h=12 m=0
